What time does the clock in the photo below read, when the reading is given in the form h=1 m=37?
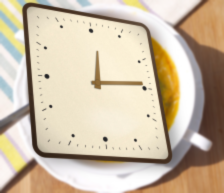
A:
h=12 m=14
